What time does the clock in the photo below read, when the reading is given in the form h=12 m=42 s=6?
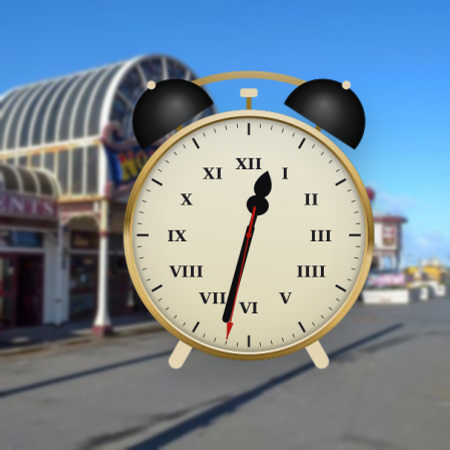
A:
h=12 m=32 s=32
